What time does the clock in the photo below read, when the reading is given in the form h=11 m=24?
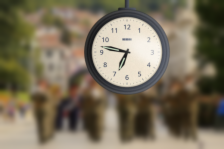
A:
h=6 m=47
